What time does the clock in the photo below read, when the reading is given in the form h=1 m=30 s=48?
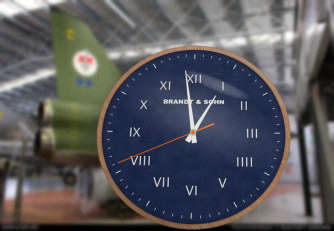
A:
h=12 m=58 s=41
